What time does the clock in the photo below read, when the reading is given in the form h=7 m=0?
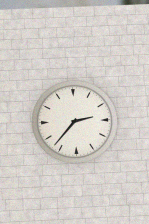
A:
h=2 m=37
